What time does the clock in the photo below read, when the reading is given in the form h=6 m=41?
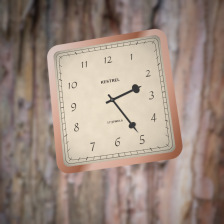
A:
h=2 m=25
